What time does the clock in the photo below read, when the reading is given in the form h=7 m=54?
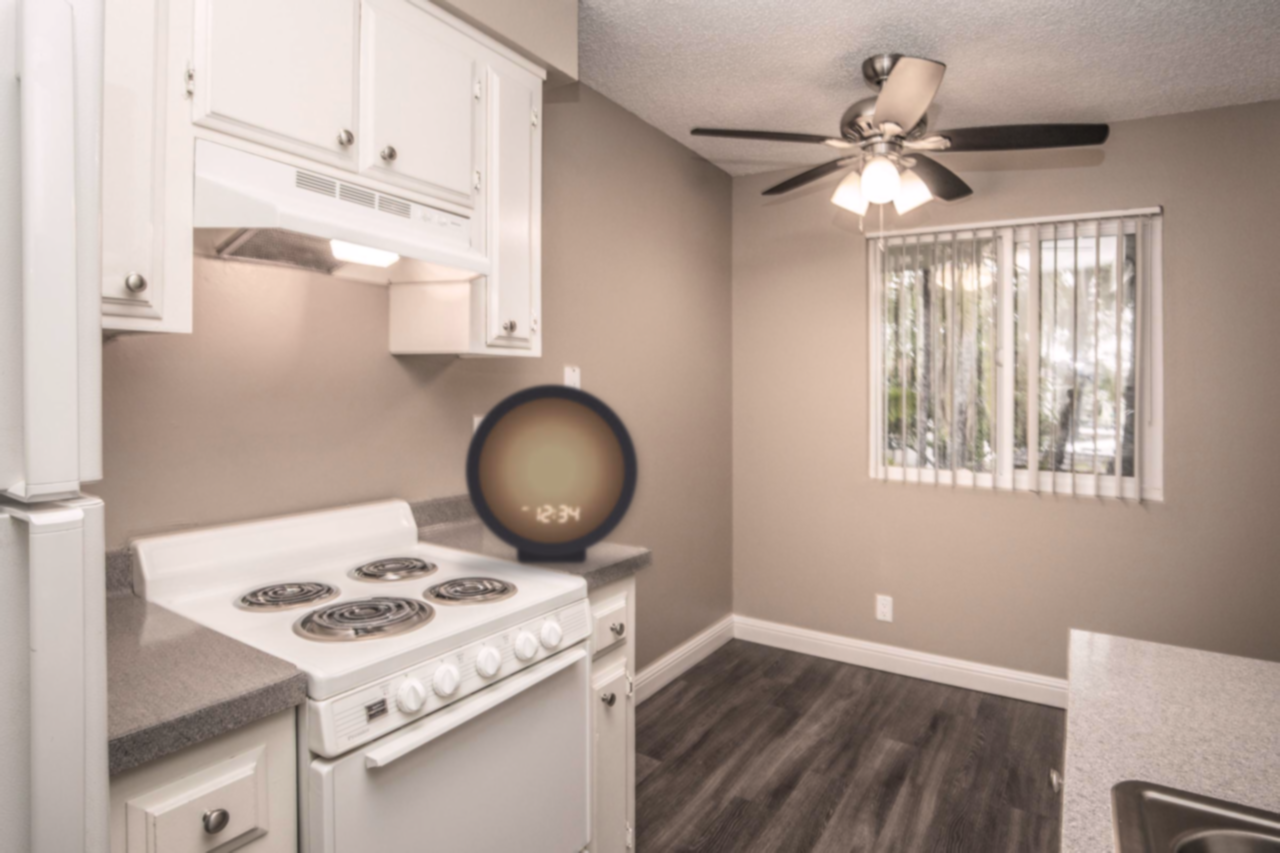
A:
h=12 m=34
